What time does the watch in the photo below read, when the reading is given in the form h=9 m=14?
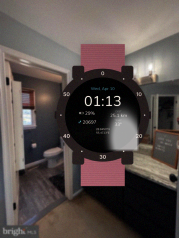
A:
h=1 m=13
